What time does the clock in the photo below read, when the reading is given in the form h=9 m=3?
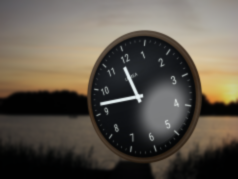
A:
h=11 m=47
